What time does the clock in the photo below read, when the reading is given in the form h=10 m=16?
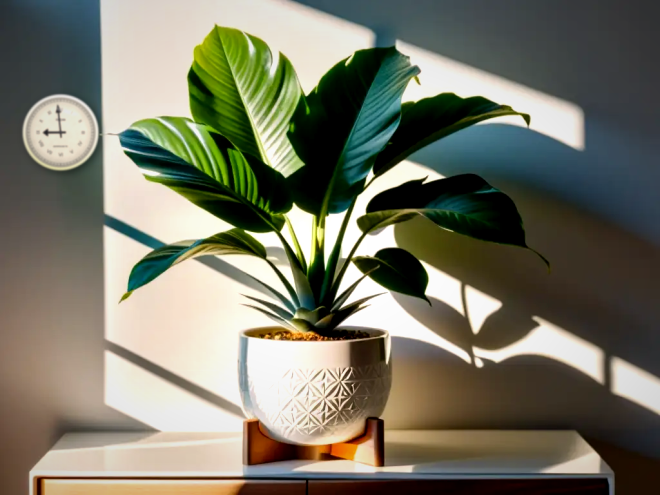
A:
h=8 m=59
